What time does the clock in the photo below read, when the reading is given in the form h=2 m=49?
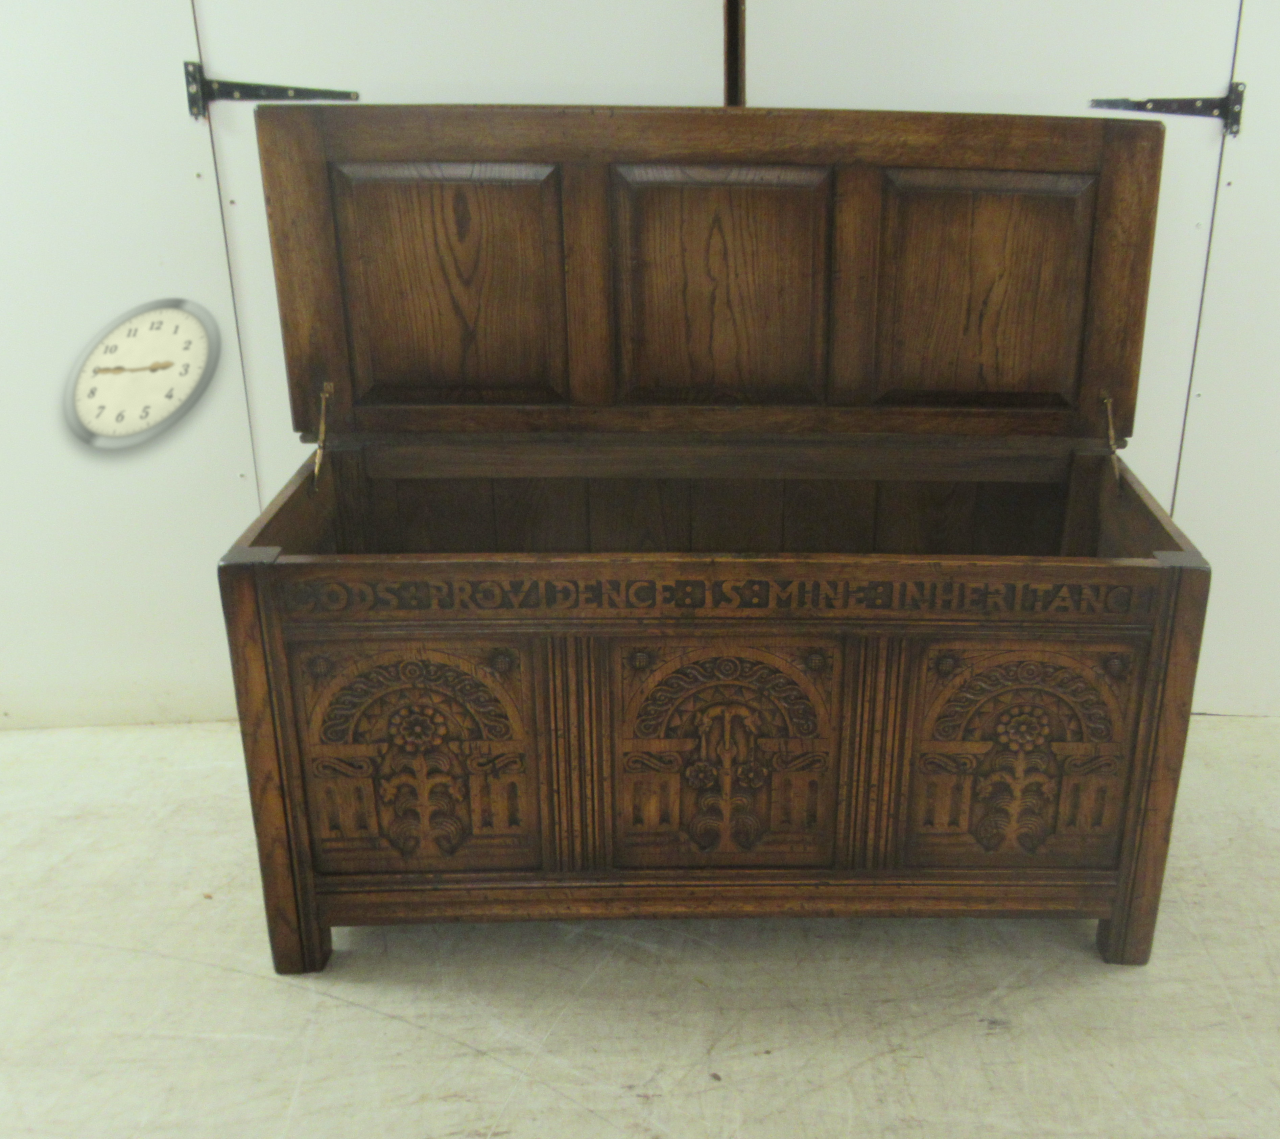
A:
h=2 m=45
